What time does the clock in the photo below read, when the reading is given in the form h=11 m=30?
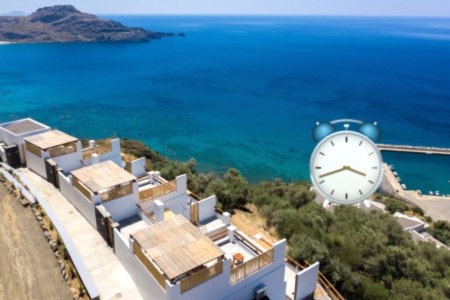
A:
h=3 m=42
